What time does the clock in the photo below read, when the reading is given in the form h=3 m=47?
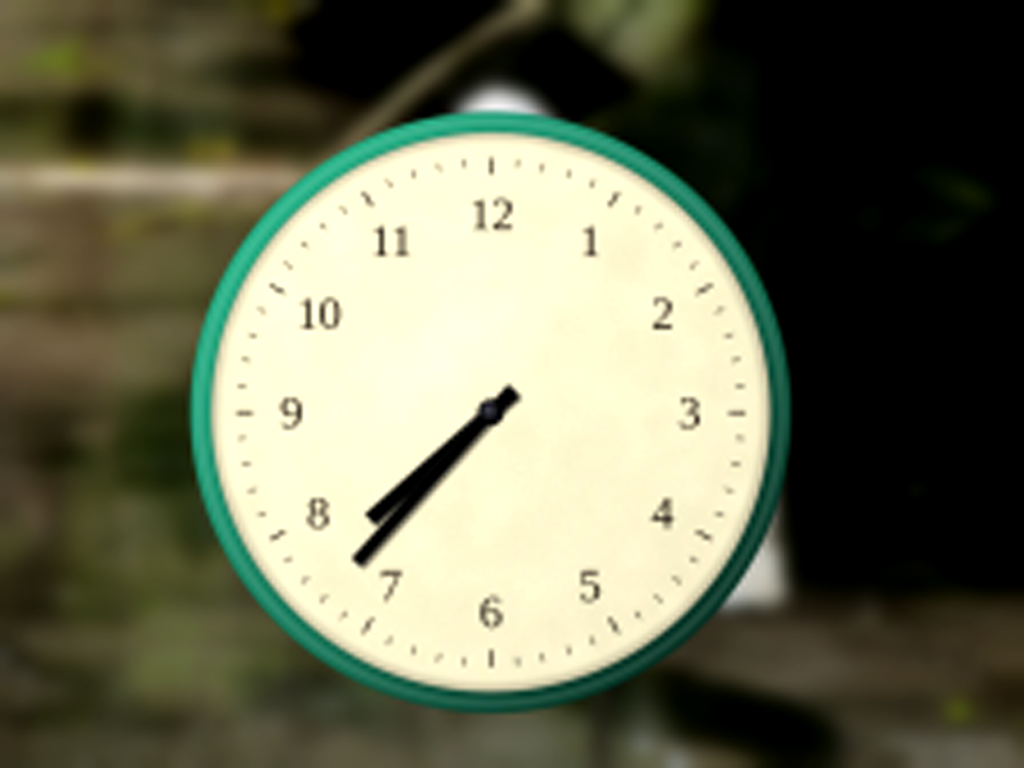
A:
h=7 m=37
